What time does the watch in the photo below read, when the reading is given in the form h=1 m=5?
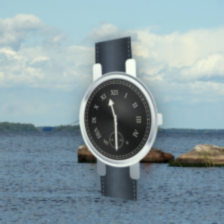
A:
h=11 m=30
